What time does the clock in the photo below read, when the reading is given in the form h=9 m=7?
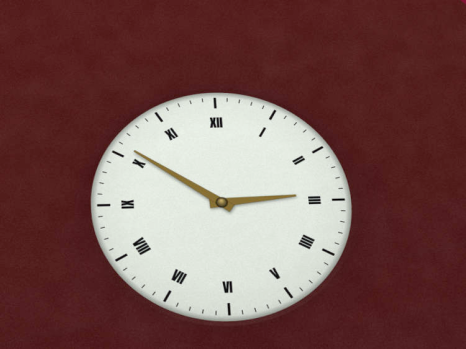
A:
h=2 m=51
